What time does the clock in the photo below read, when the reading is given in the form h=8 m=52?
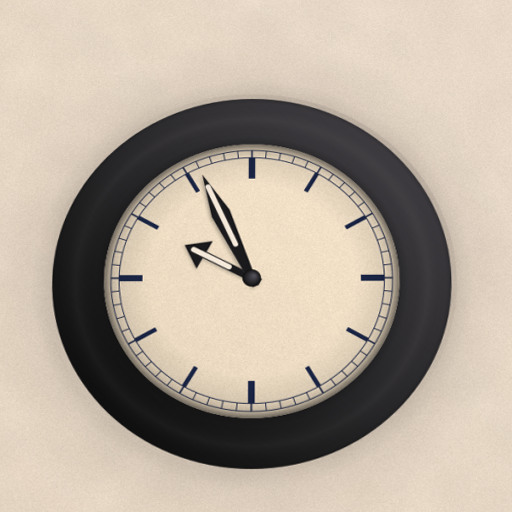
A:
h=9 m=56
